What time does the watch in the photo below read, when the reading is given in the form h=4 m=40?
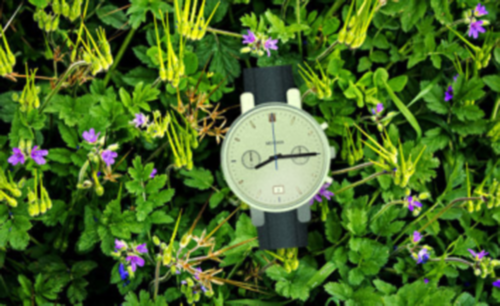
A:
h=8 m=15
